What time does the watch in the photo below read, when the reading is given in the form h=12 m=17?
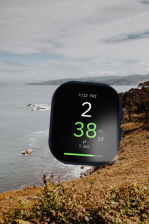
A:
h=2 m=38
